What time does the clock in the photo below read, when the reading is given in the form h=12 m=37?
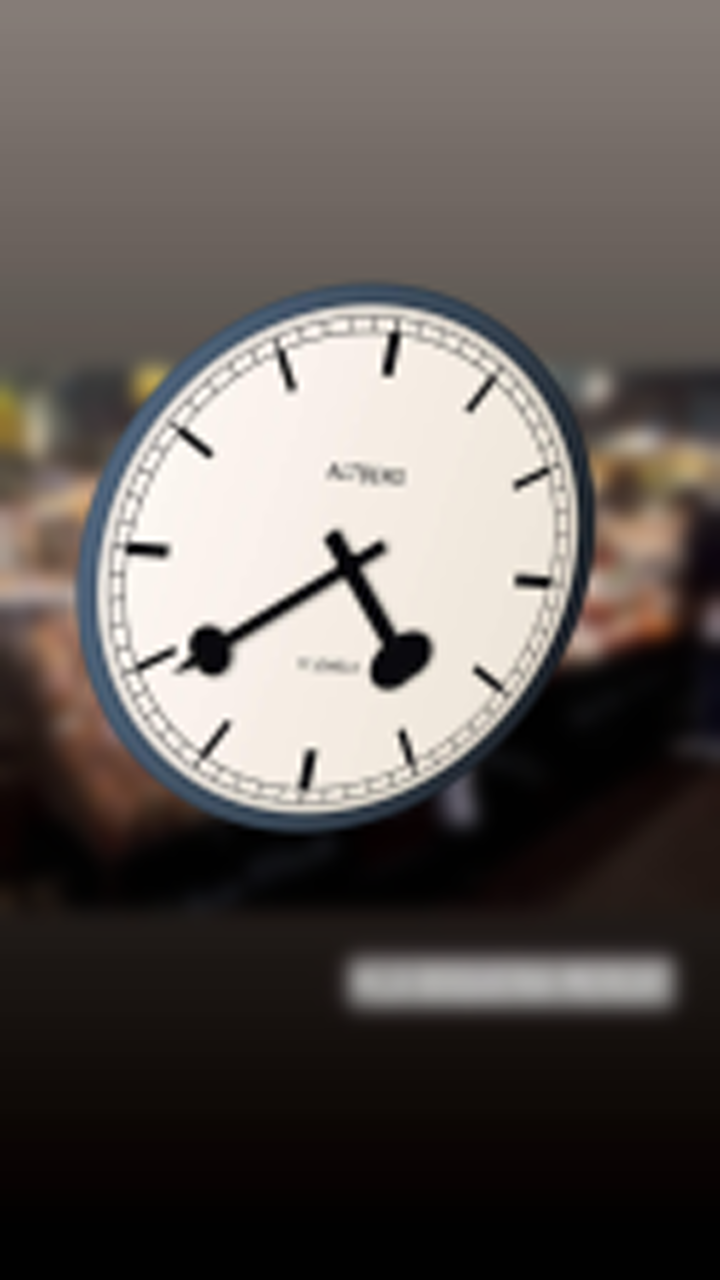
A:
h=4 m=39
